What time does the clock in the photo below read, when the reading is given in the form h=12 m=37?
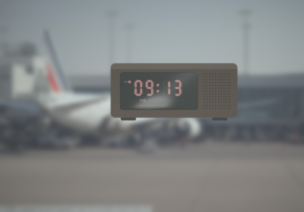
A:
h=9 m=13
